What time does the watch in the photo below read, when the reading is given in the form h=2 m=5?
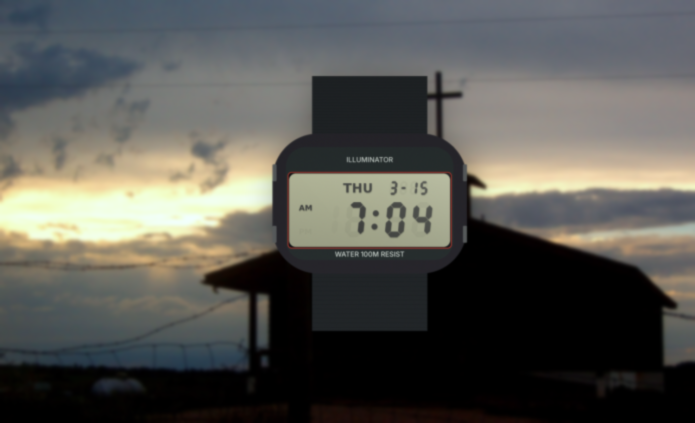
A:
h=7 m=4
